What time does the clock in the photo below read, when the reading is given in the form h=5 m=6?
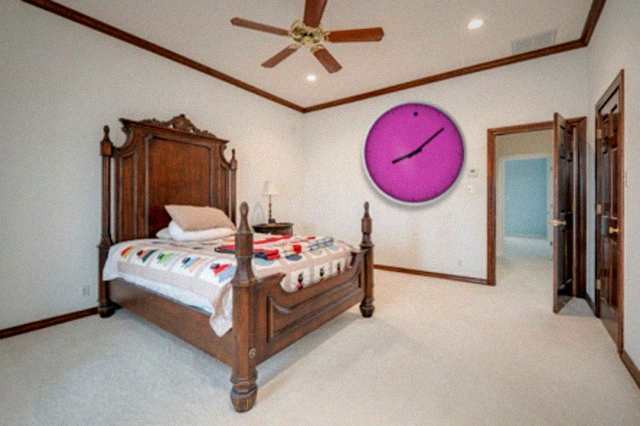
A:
h=8 m=8
